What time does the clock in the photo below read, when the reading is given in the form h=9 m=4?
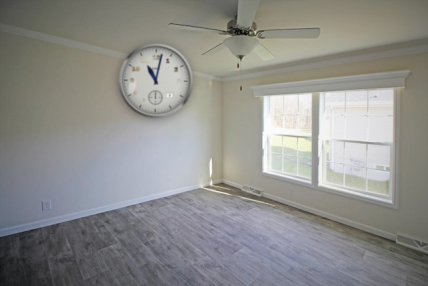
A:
h=11 m=2
